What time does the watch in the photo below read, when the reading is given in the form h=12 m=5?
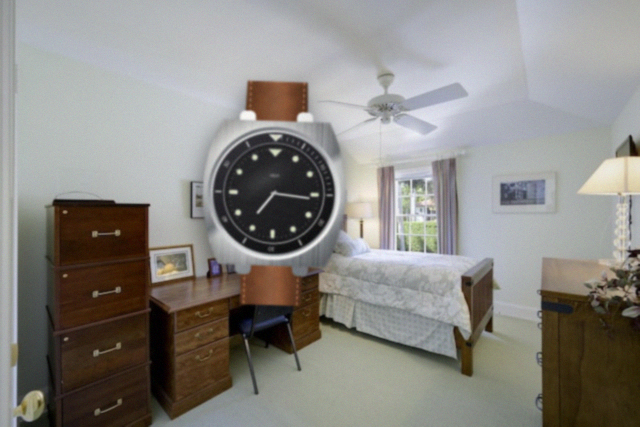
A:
h=7 m=16
